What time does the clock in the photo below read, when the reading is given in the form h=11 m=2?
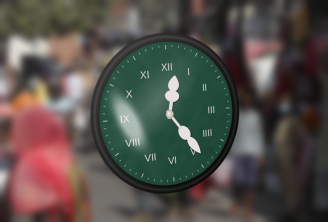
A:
h=12 m=24
